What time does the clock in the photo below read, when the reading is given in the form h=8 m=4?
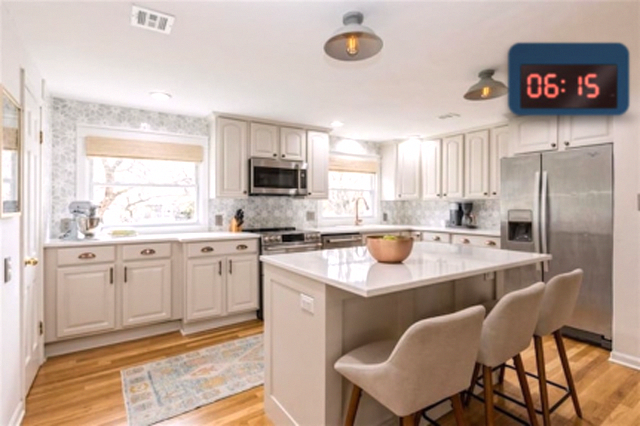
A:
h=6 m=15
